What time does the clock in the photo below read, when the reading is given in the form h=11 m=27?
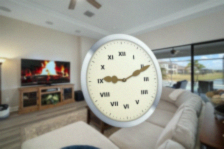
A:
h=9 m=11
